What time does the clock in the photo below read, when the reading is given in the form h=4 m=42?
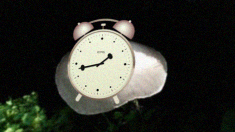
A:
h=1 m=43
